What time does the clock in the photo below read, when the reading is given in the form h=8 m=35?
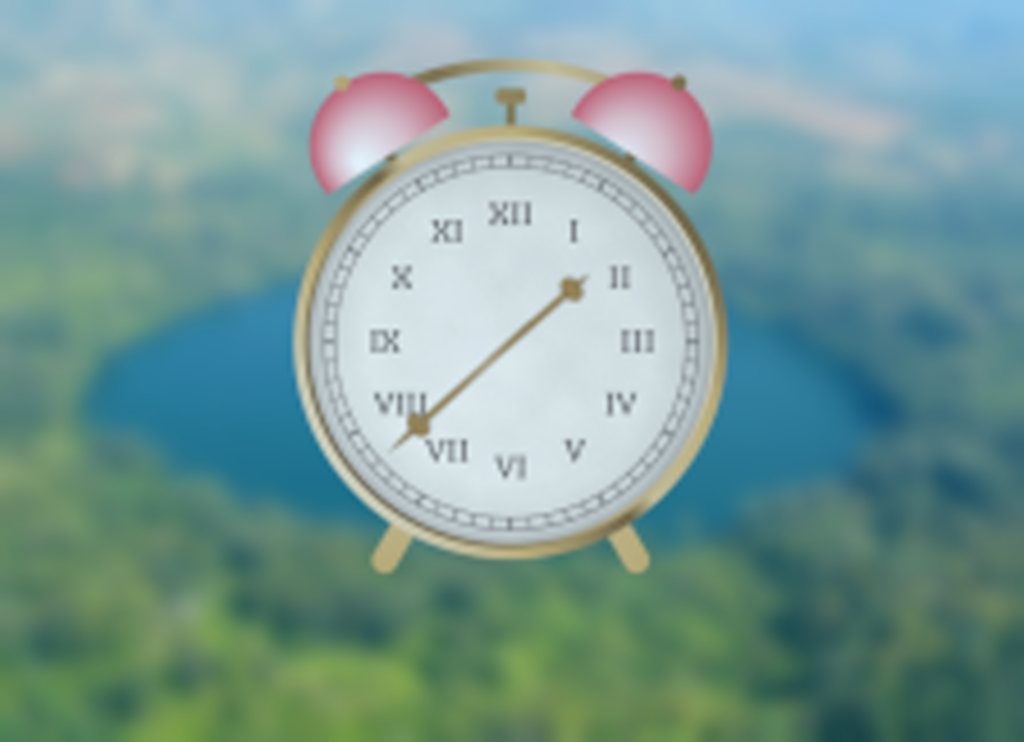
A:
h=1 m=38
